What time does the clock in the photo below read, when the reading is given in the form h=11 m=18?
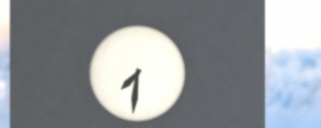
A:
h=7 m=31
